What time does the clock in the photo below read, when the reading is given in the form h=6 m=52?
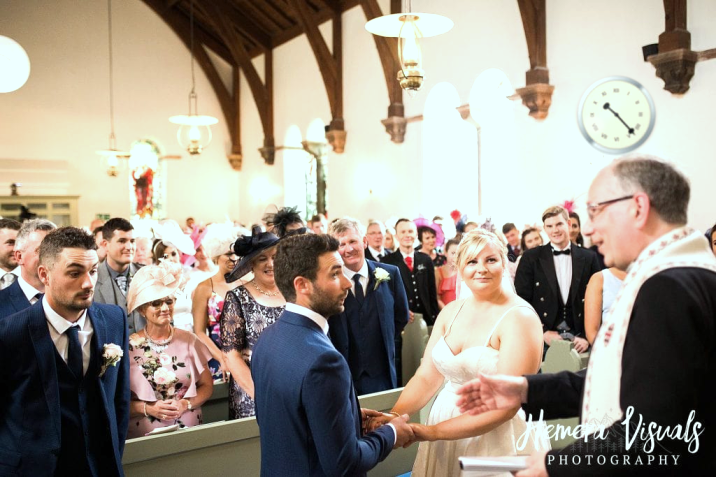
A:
h=10 m=23
